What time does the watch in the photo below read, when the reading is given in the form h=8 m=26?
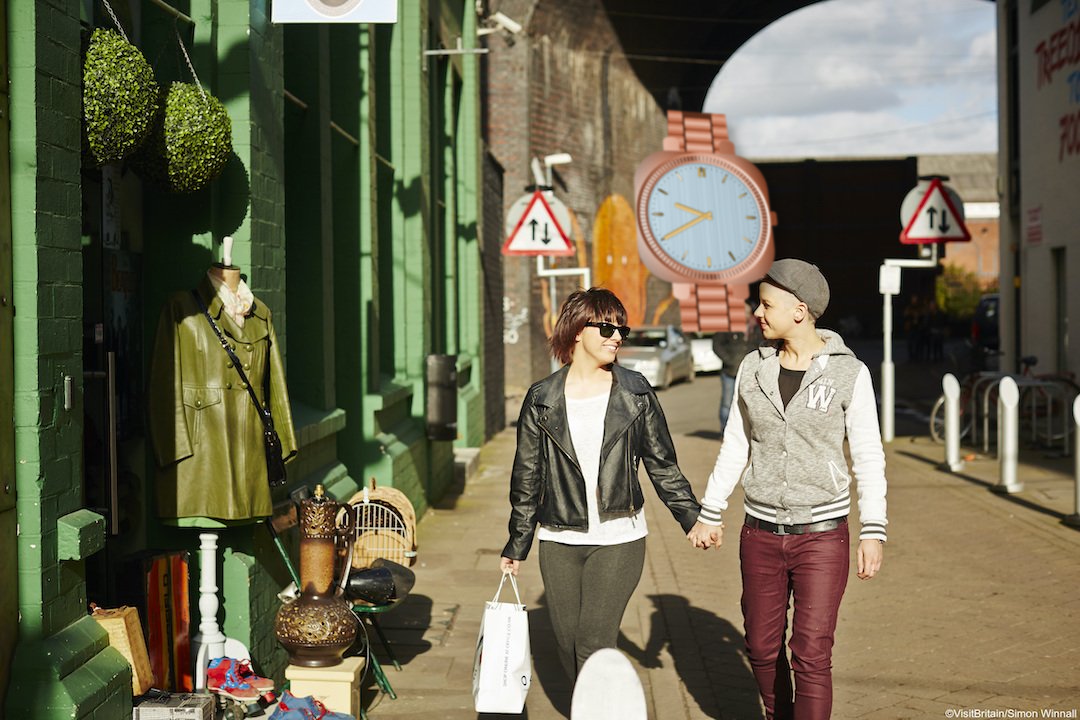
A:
h=9 m=40
